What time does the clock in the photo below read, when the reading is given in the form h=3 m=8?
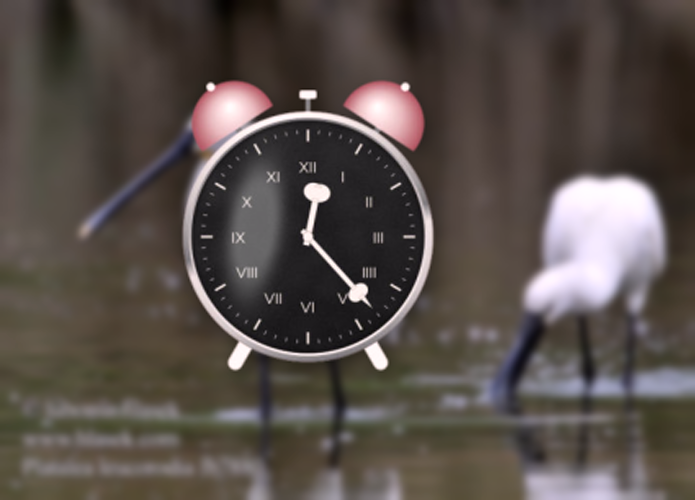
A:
h=12 m=23
